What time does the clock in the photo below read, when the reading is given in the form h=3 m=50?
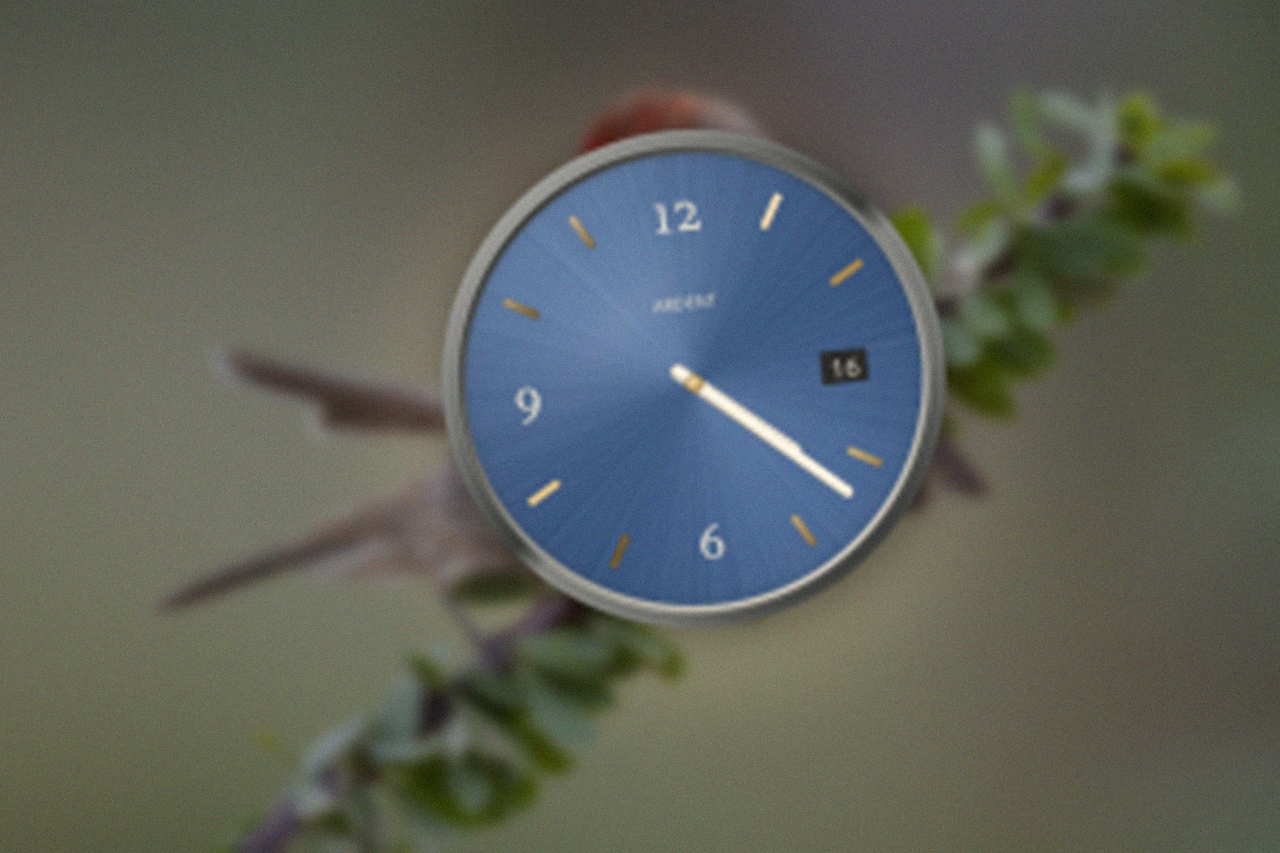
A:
h=4 m=22
